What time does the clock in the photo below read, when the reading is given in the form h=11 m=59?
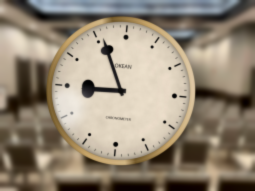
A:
h=8 m=56
